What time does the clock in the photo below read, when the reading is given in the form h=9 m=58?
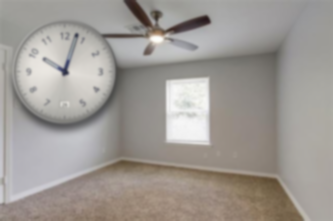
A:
h=10 m=3
